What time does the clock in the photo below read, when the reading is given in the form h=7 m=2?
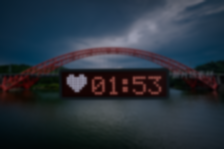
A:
h=1 m=53
